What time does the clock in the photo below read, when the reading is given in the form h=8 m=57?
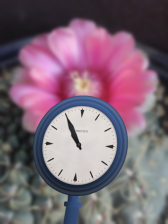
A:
h=10 m=55
